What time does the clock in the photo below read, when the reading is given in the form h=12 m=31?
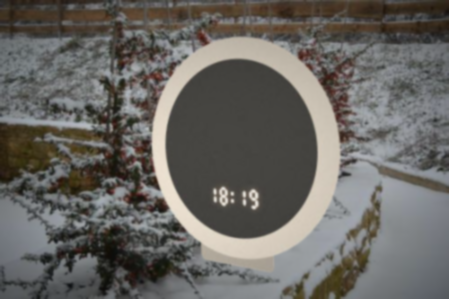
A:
h=18 m=19
